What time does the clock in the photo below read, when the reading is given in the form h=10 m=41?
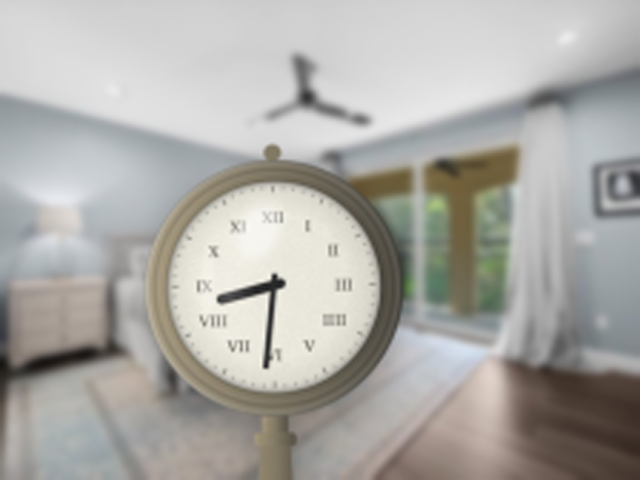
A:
h=8 m=31
